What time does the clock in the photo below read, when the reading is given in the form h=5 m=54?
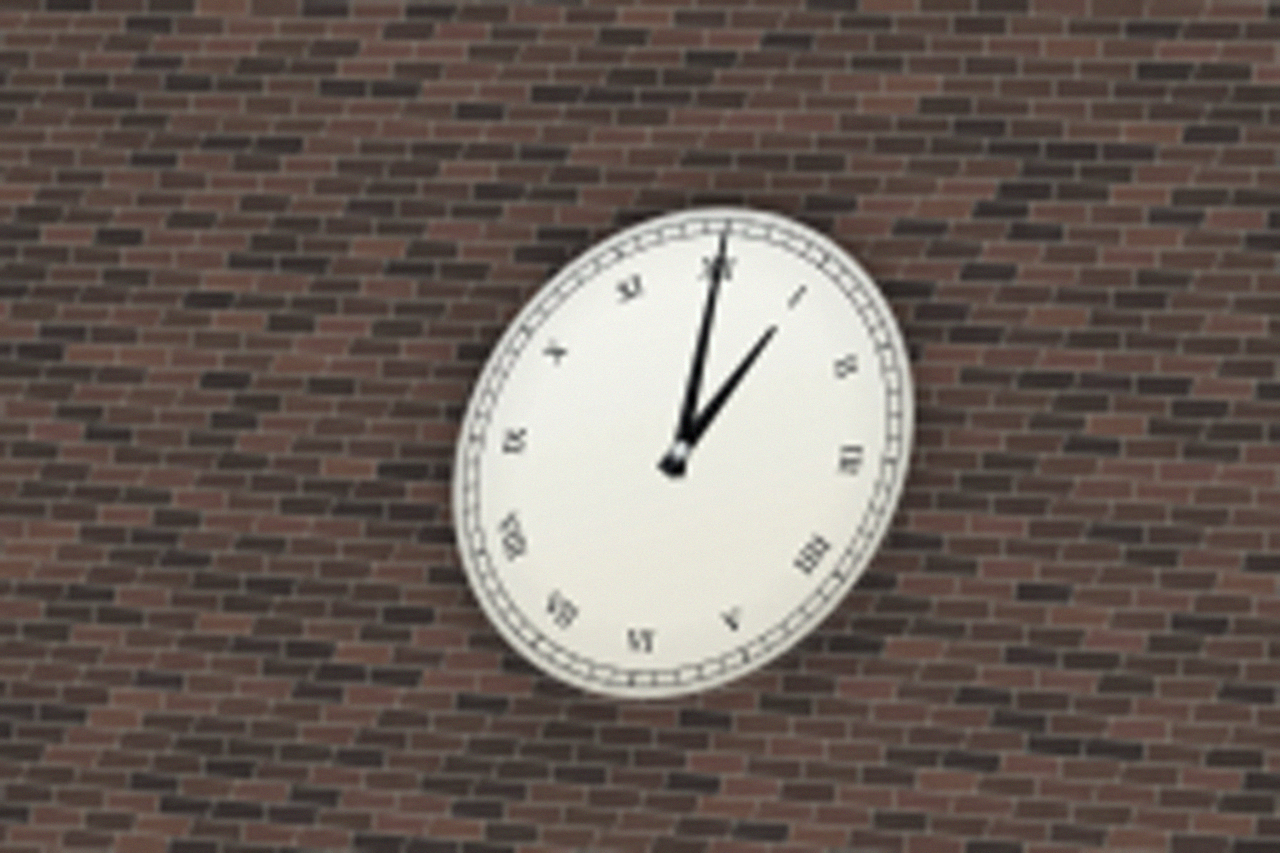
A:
h=1 m=0
